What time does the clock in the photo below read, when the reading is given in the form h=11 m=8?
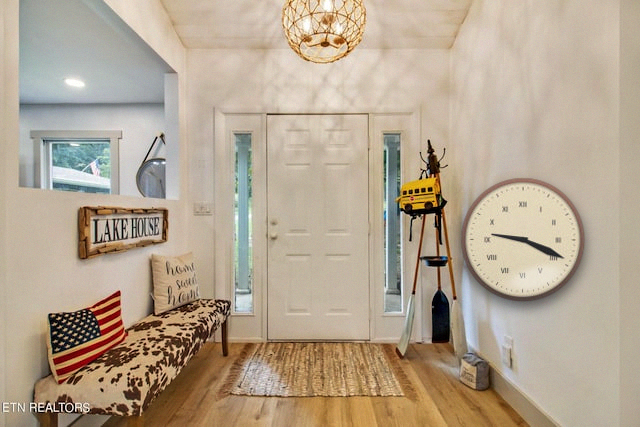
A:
h=9 m=19
